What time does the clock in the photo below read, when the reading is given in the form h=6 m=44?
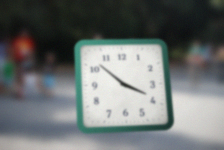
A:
h=3 m=52
